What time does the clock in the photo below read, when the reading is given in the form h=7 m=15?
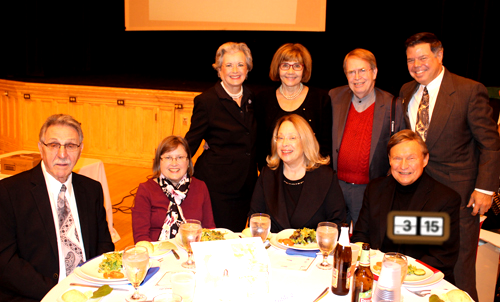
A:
h=3 m=15
